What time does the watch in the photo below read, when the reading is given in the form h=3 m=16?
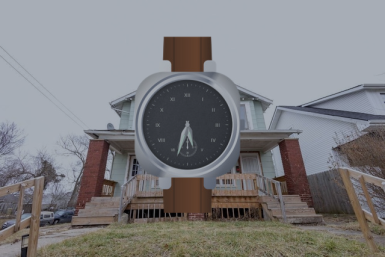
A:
h=5 m=33
